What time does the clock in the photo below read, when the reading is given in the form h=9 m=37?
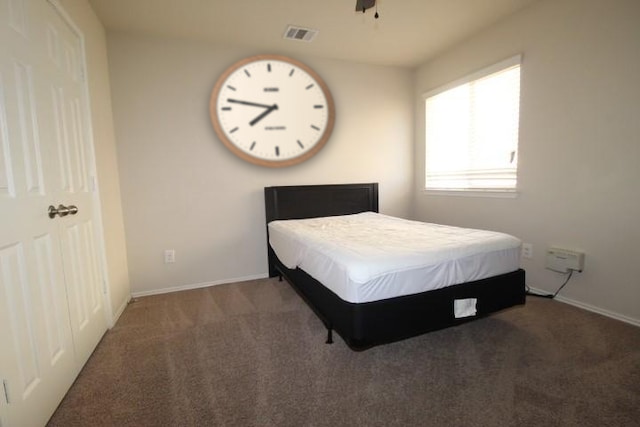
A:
h=7 m=47
